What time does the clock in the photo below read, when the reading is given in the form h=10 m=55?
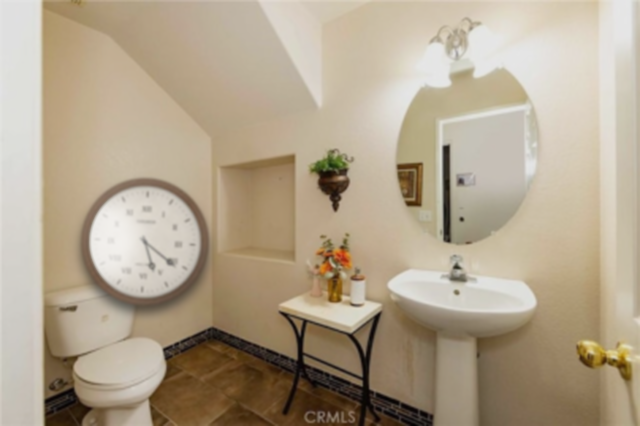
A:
h=5 m=21
